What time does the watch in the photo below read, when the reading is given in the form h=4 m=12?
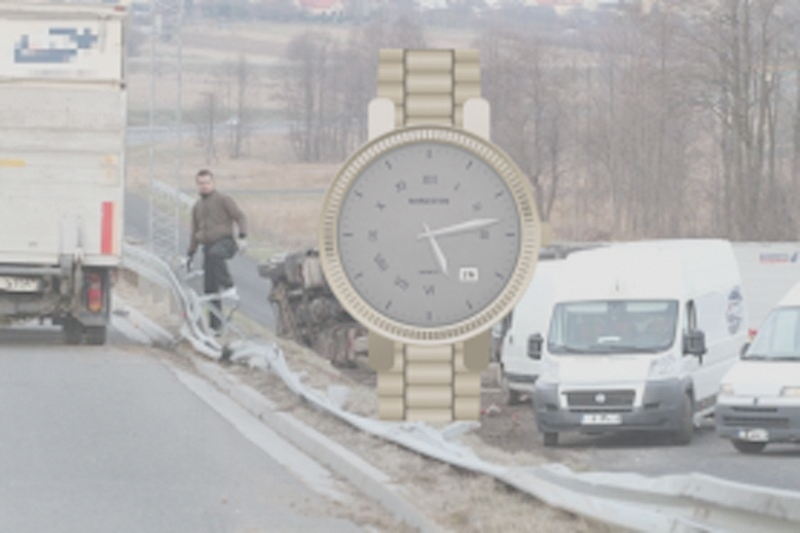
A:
h=5 m=13
